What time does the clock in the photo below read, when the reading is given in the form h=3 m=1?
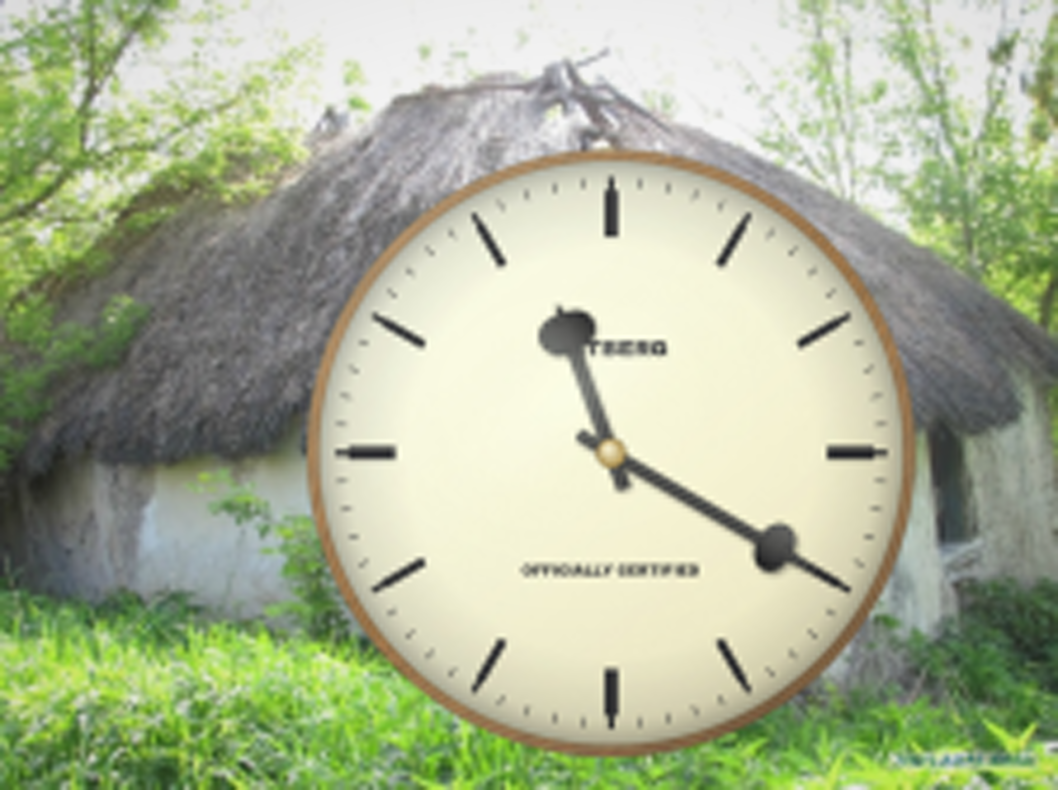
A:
h=11 m=20
